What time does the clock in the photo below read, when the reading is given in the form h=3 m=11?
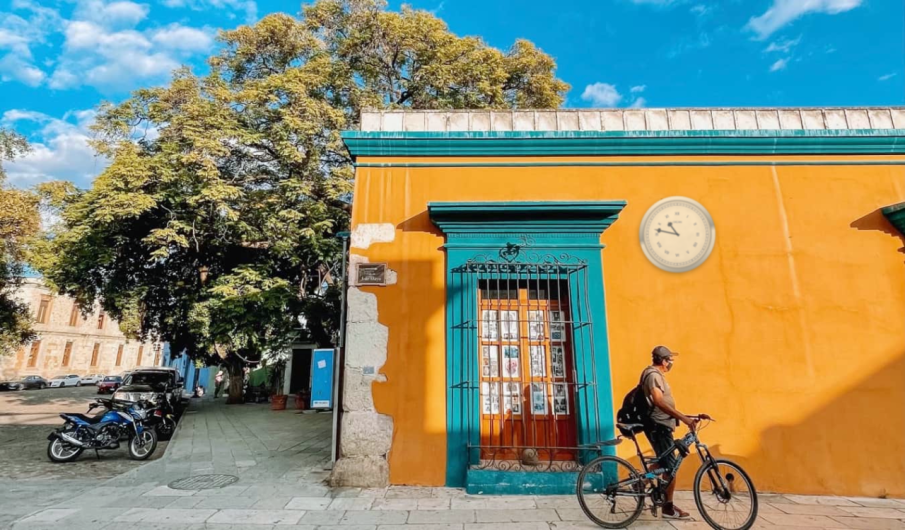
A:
h=10 m=47
